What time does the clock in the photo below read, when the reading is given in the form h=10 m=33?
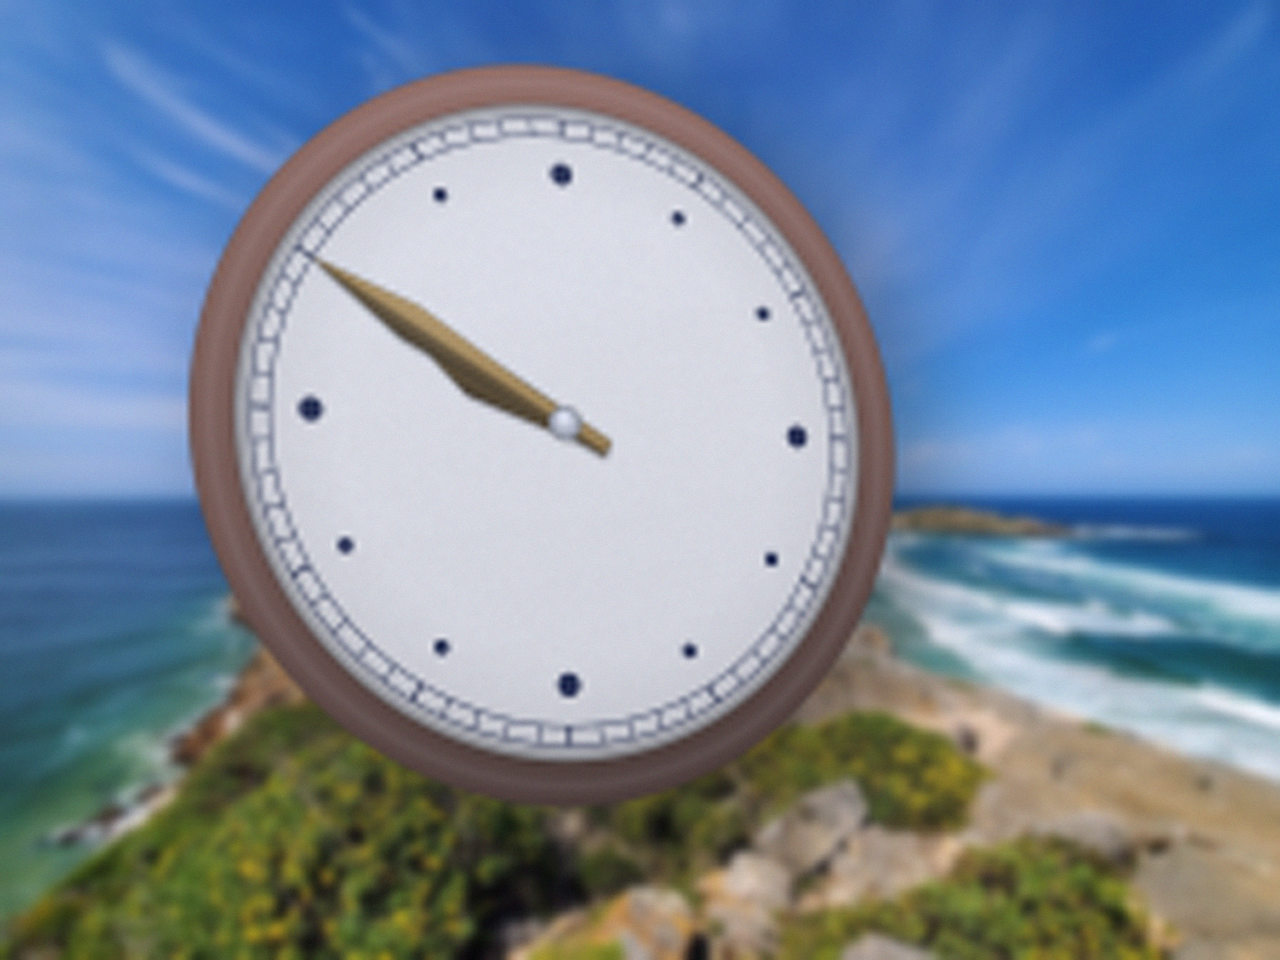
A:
h=9 m=50
